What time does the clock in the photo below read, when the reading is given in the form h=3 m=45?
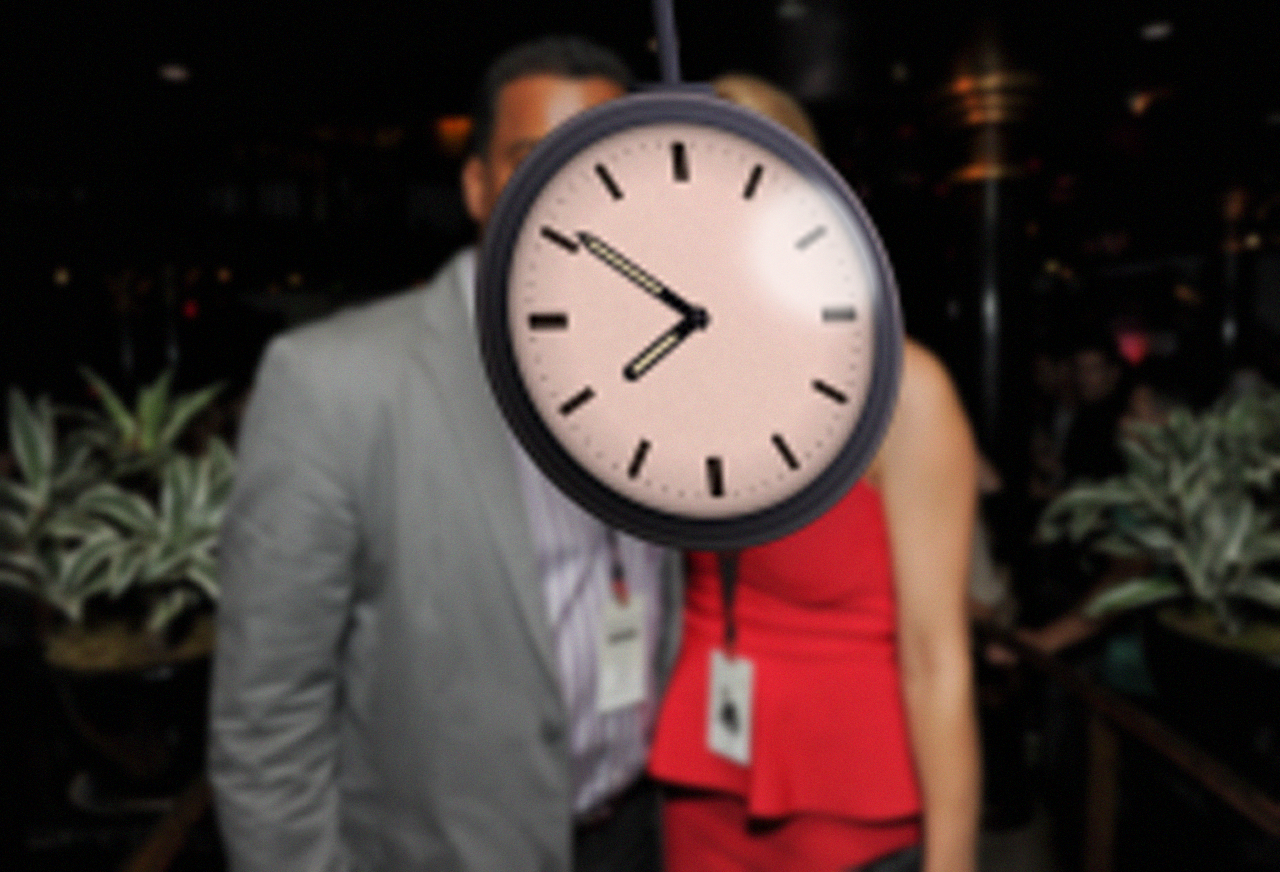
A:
h=7 m=51
